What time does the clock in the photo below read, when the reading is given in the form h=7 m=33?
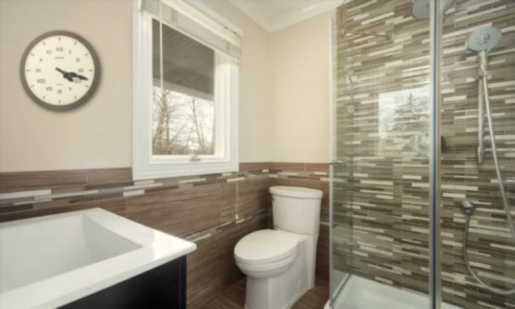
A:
h=4 m=18
